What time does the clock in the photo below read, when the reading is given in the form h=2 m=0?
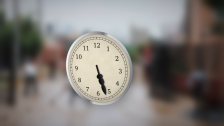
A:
h=5 m=27
